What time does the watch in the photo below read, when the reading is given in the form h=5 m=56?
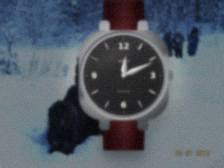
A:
h=12 m=11
